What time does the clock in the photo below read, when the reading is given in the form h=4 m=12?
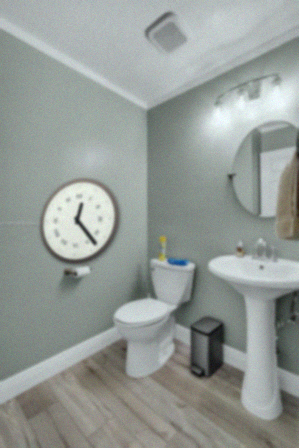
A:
h=12 m=23
